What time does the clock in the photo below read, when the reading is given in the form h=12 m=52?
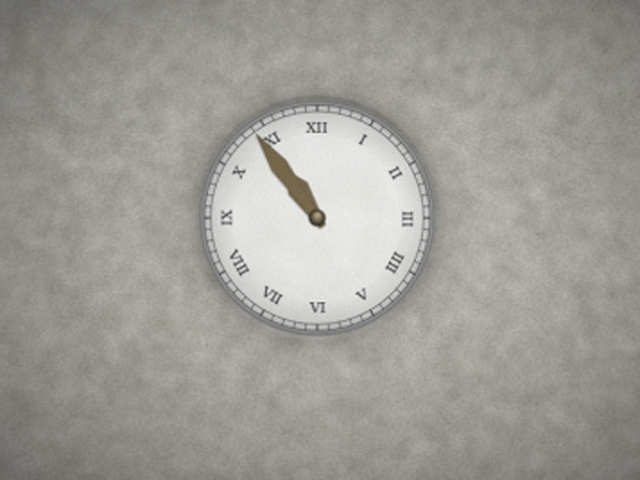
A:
h=10 m=54
